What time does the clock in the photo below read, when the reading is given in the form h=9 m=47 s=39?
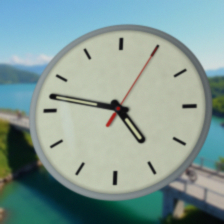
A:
h=4 m=47 s=5
